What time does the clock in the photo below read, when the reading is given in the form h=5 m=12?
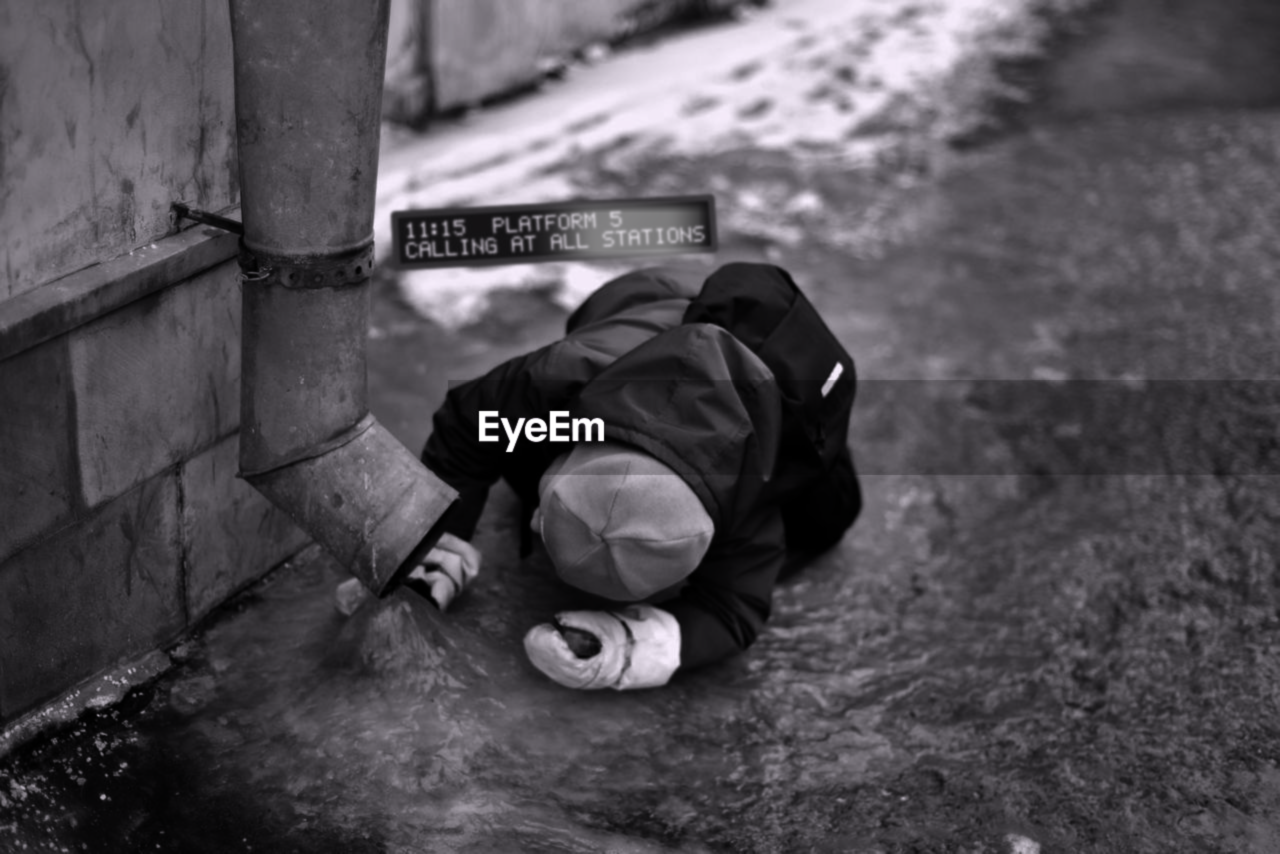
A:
h=11 m=15
